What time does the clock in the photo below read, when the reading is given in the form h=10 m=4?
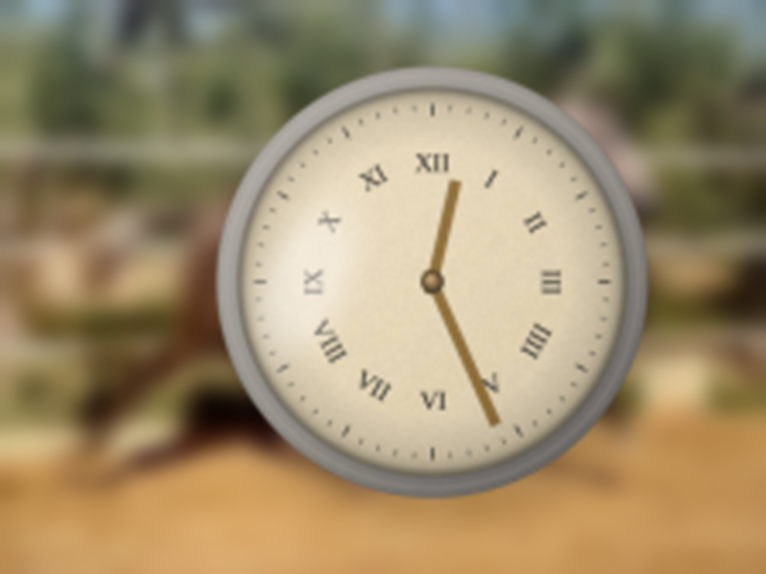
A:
h=12 m=26
